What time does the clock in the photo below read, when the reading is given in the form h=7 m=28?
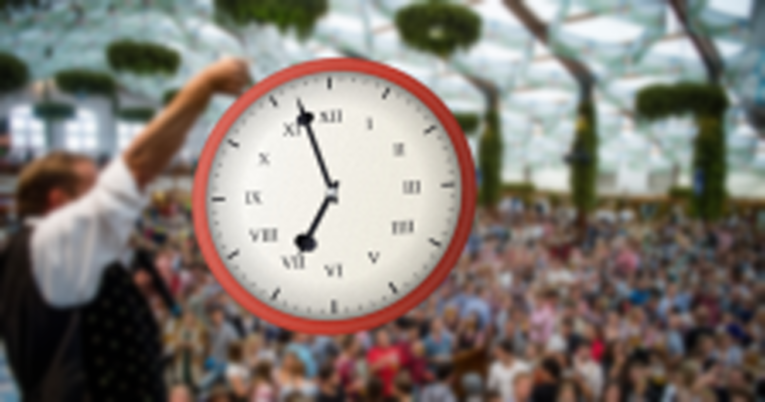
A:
h=6 m=57
